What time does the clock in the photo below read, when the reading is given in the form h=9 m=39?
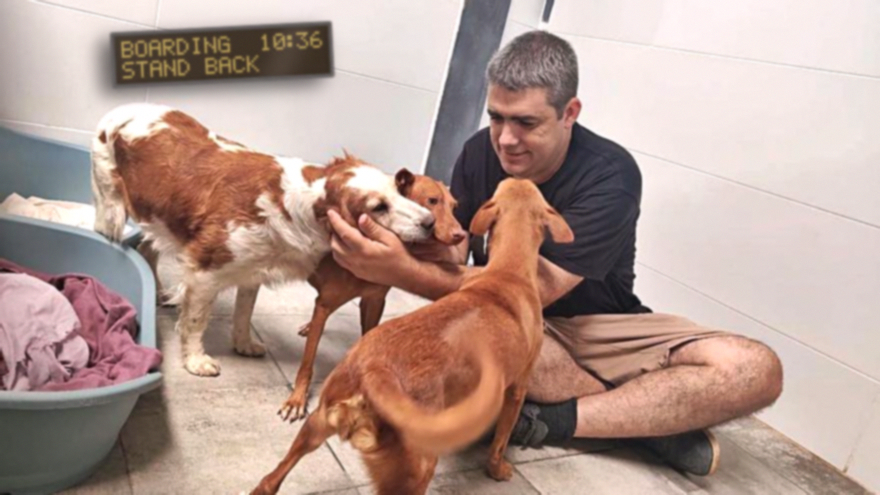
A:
h=10 m=36
